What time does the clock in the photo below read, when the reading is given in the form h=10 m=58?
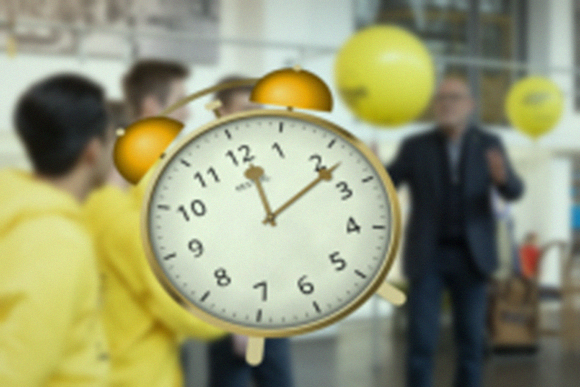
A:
h=12 m=12
